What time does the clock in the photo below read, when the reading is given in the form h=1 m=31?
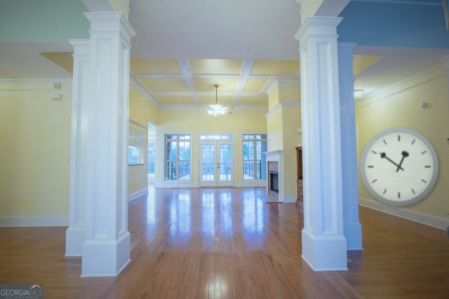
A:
h=12 m=51
